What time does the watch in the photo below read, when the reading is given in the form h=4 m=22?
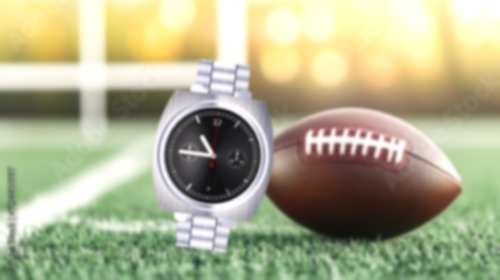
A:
h=10 m=45
